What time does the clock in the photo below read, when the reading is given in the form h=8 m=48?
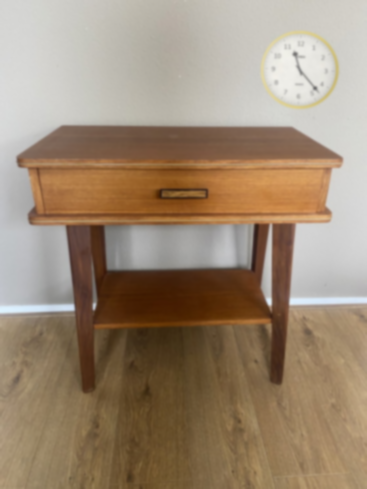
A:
h=11 m=23
